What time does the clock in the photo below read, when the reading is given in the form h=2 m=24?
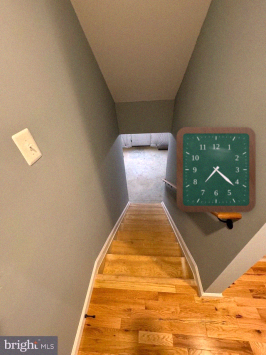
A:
h=7 m=22
